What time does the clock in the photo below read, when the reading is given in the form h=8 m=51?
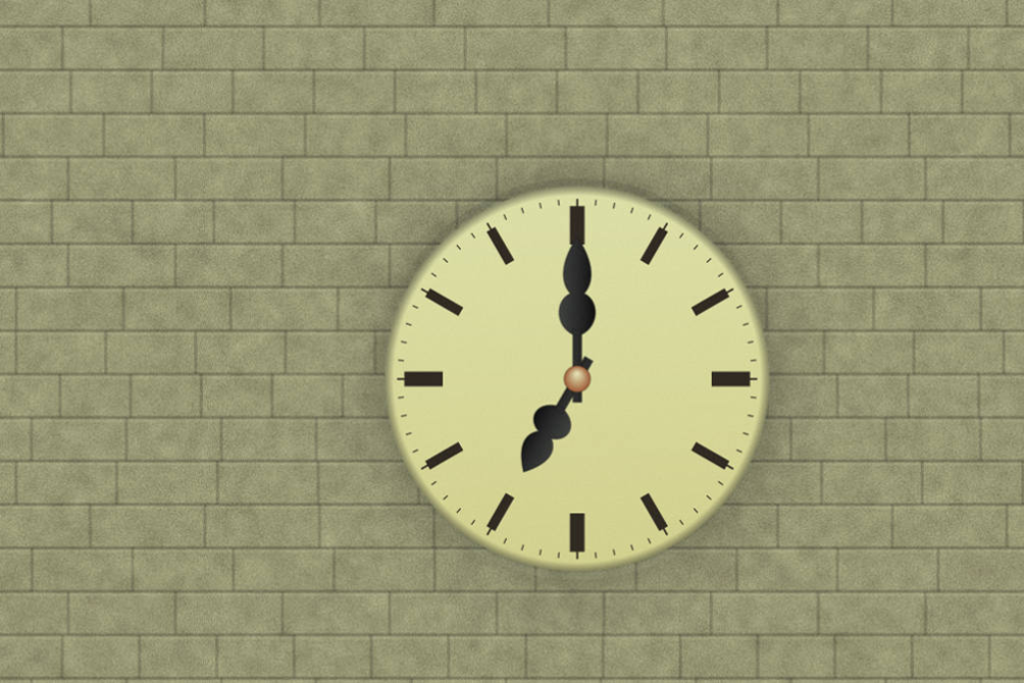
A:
h=7 m=0
